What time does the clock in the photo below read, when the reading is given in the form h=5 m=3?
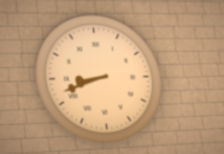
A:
h=8 m=42
